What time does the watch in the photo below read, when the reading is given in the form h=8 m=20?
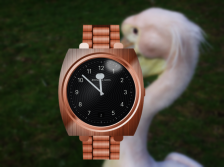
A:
h=11 m=52
